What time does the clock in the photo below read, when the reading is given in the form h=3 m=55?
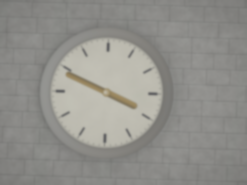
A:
h=3 m=49
